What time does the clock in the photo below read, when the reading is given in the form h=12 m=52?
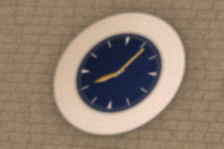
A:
h=8 m=6
